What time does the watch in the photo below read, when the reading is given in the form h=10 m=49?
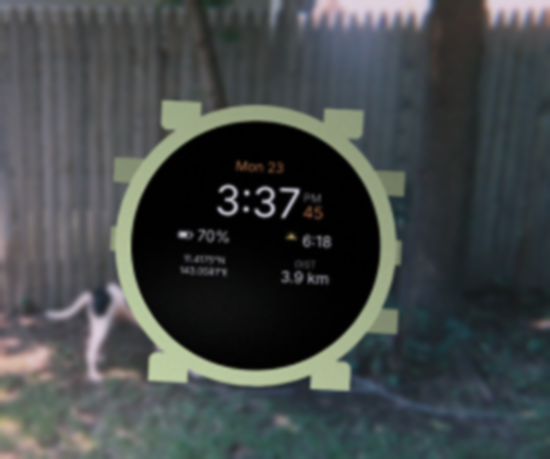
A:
h=3 m=37
